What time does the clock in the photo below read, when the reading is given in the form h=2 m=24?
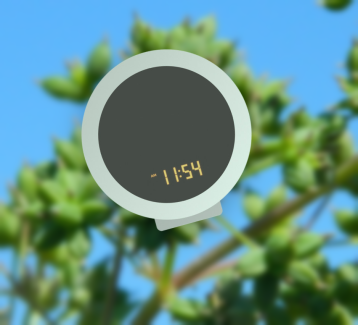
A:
h=11 m=54
